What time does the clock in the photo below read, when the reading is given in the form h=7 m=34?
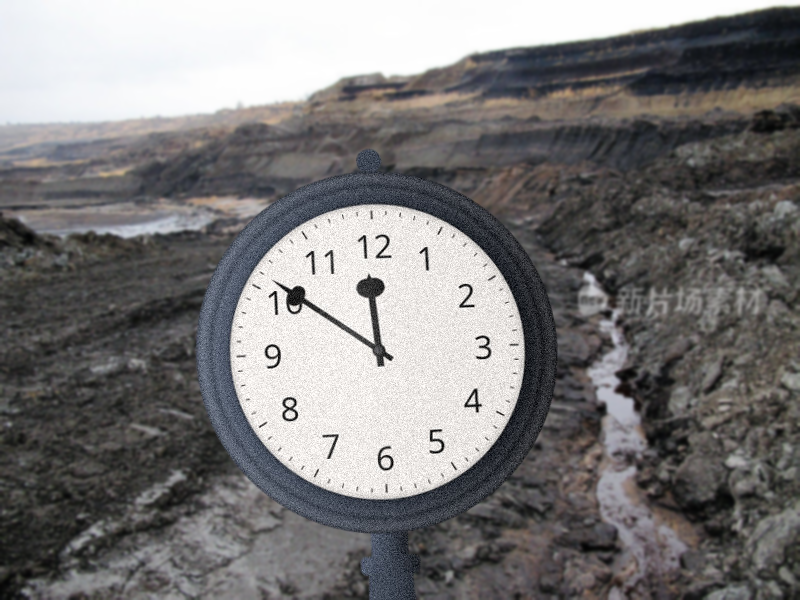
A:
h=11 m=51
